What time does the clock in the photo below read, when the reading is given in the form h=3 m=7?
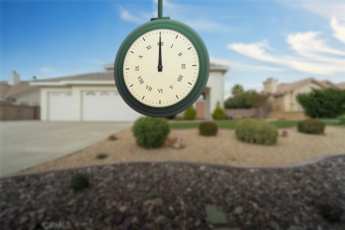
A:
h=12 m=0
